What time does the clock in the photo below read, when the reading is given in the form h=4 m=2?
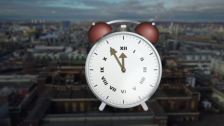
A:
h=11 m=55
